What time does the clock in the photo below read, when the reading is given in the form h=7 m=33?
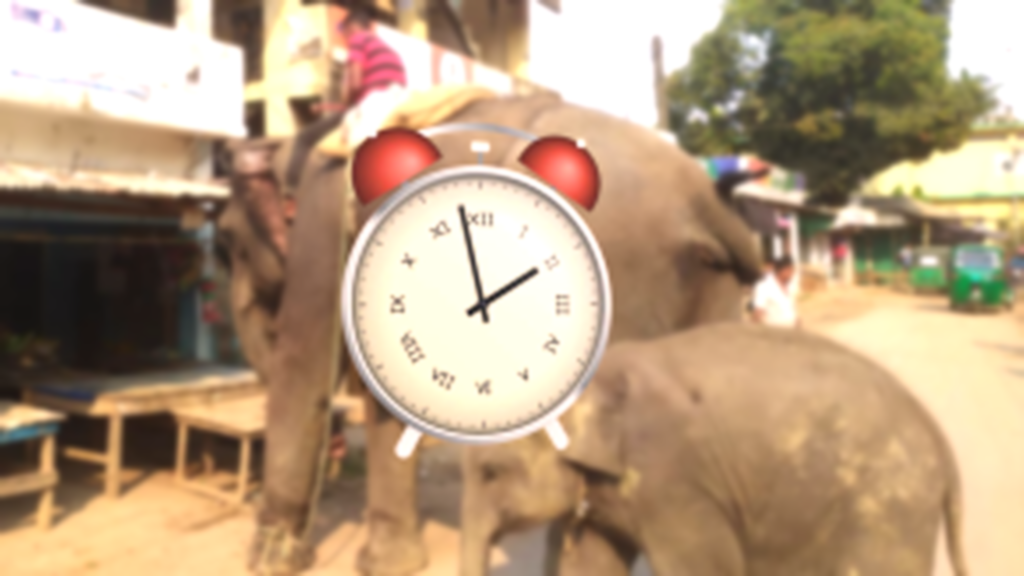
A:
h=1 m=58
